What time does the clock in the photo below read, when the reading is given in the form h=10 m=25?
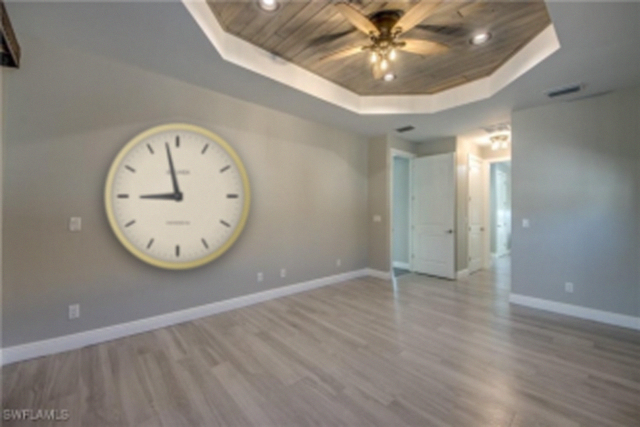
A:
h=8 m=58
